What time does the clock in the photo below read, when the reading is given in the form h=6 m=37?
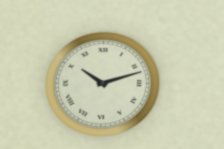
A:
h=10 m=12
